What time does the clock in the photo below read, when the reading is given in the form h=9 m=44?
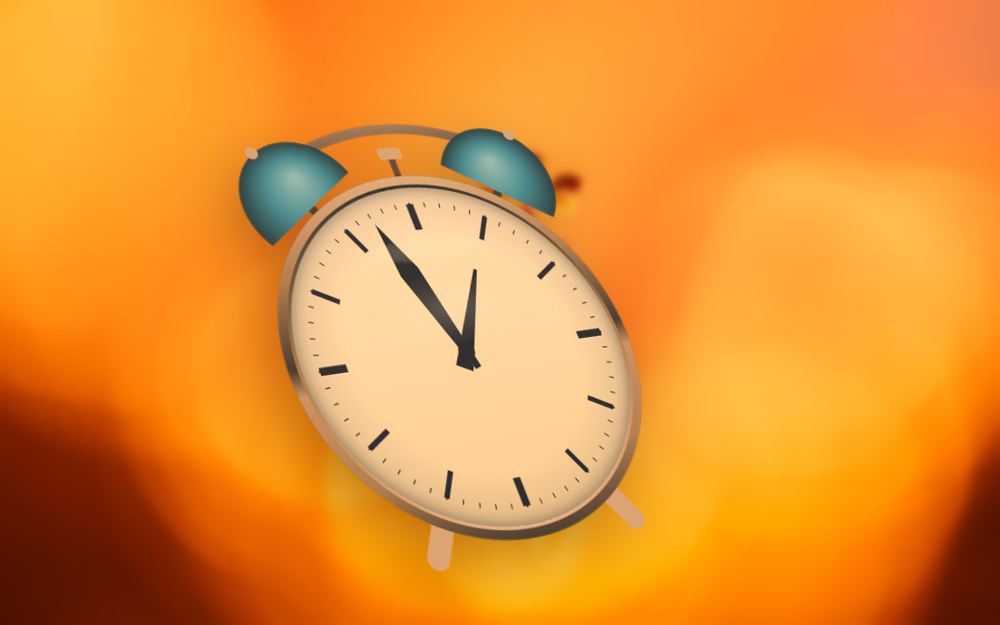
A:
h=12 m=57
